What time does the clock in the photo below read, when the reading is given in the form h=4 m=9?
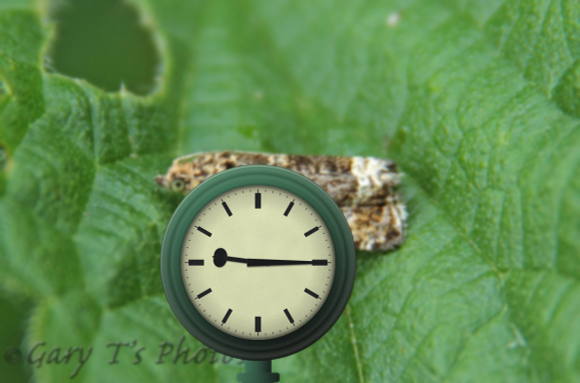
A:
h=9 m=15
